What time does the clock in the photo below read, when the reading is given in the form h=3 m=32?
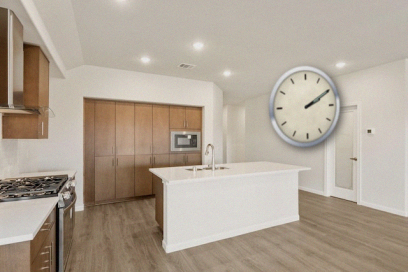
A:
h=2 m=10
